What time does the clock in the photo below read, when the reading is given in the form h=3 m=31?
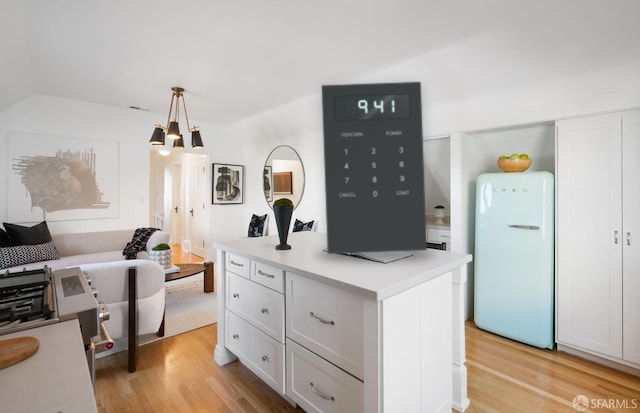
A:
h=9 m=41
